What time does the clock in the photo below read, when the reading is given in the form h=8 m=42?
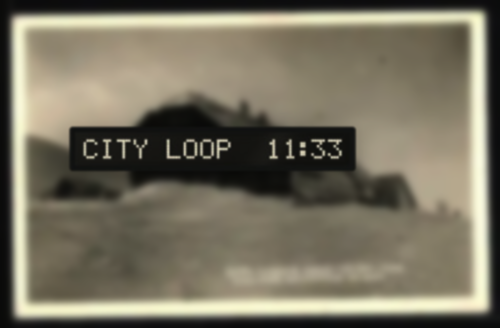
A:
h=11 m=33
